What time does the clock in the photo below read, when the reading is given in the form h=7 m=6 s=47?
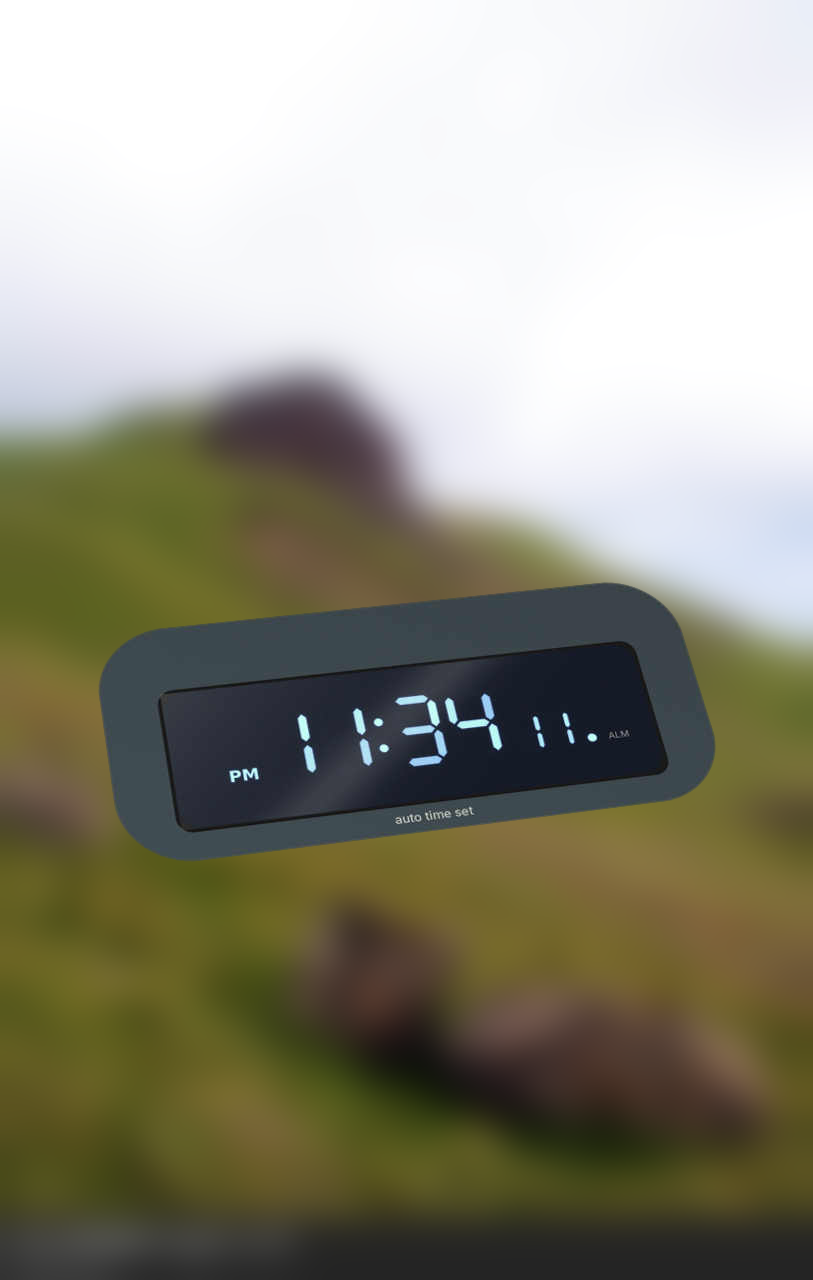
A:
h=11 m=34 s=11
